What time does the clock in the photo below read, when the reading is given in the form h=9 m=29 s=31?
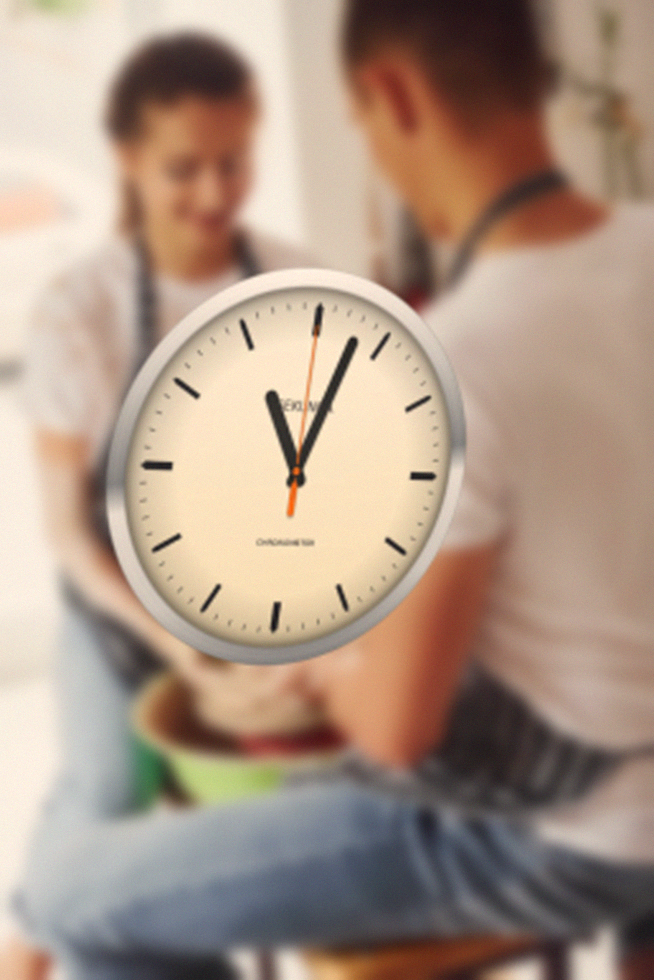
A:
h=11 m=3 s=0
